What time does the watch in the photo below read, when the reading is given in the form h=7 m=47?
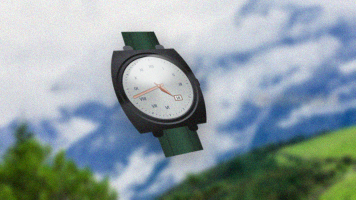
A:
h=4 m=42
